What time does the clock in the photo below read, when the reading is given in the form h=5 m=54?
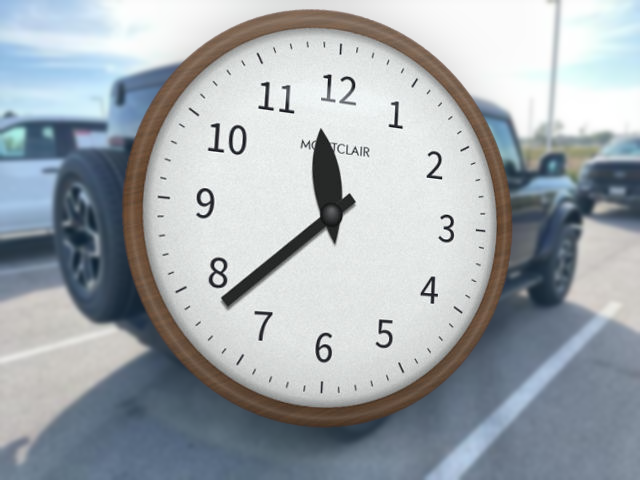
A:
h=11 m=38
